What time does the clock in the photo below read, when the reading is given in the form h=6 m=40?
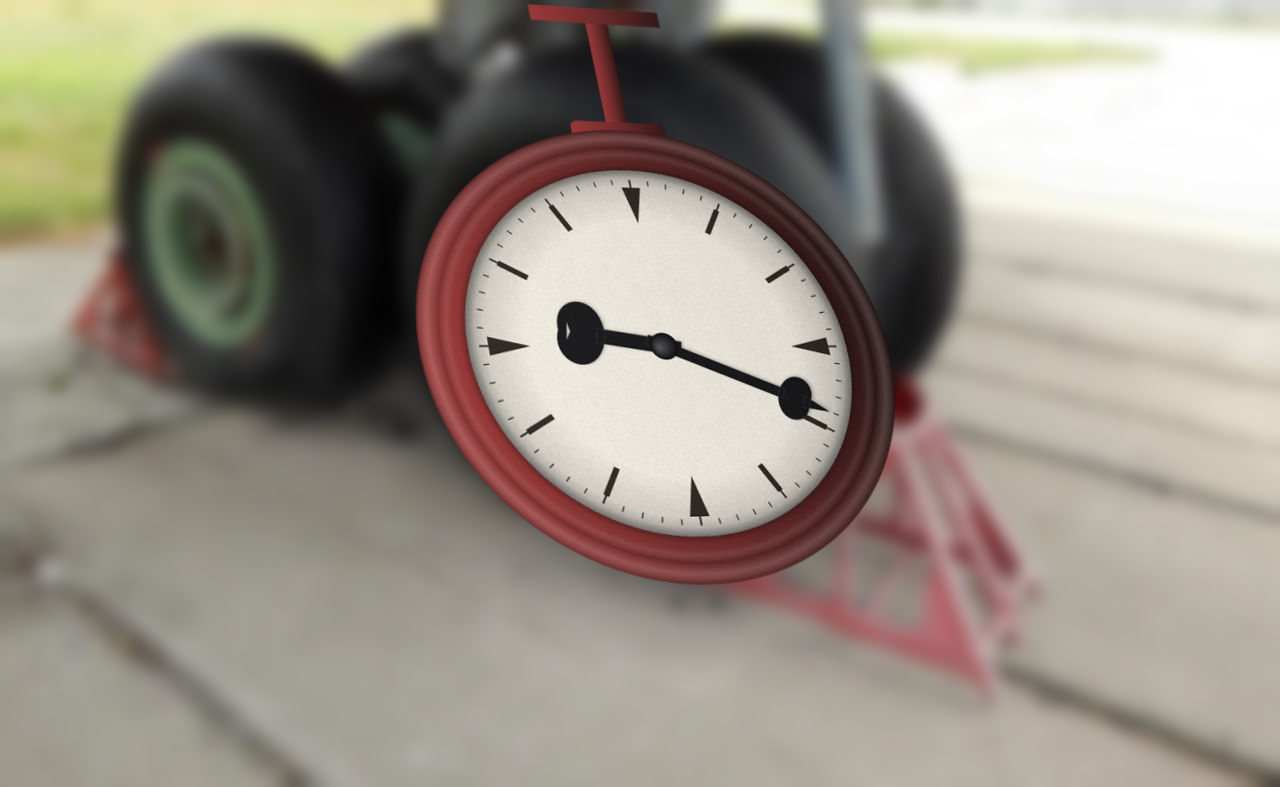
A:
h=9 m=19
